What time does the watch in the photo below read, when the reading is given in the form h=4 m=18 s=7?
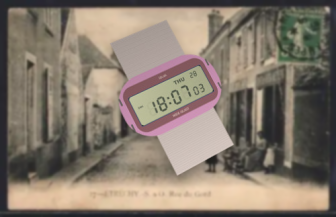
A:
h=18 m=7 s=3
